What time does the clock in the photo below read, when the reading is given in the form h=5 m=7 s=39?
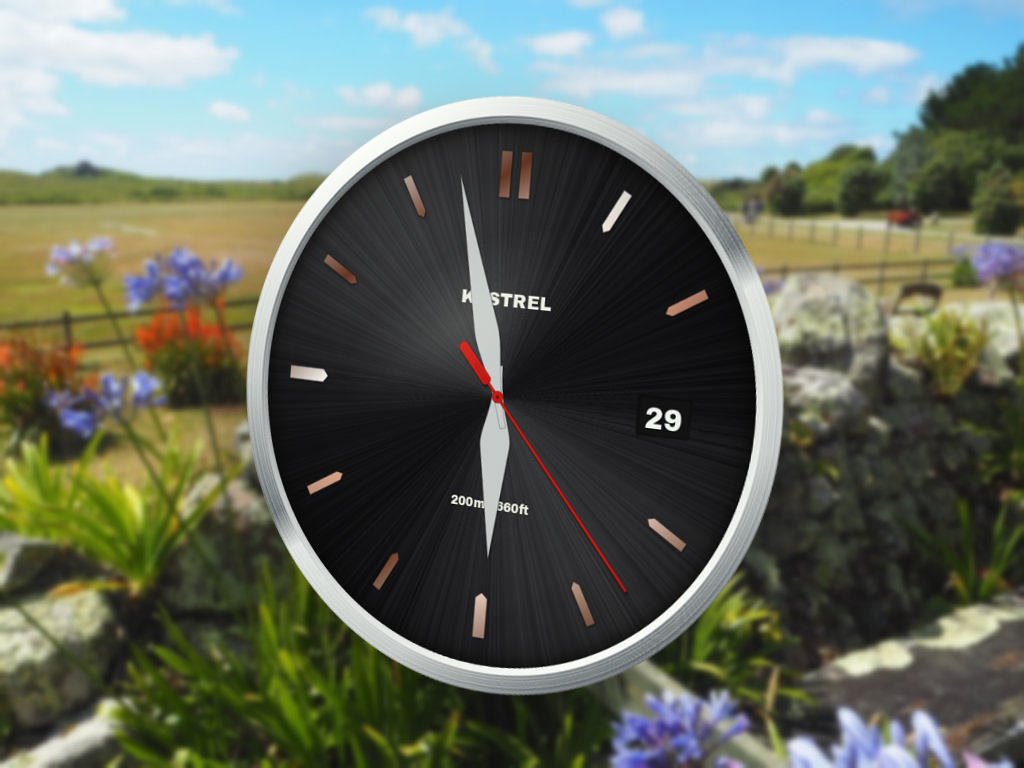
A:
h=5 m=57 s=23
